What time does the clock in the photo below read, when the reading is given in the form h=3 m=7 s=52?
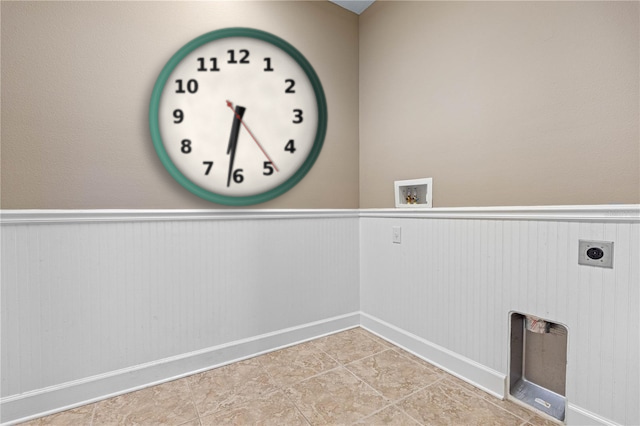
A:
h=6 m=31 s=24
